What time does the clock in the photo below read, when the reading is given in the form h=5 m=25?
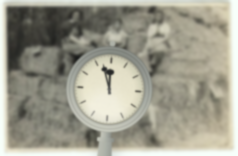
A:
h=11 m=57
